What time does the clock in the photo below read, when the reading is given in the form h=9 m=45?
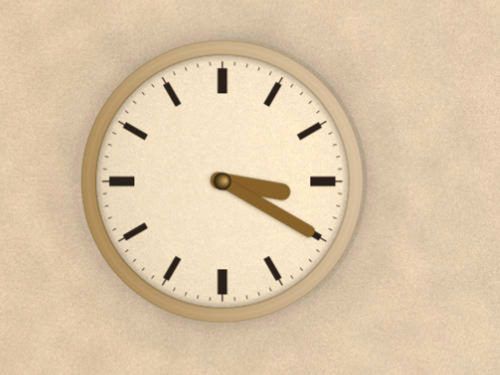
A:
h=3 m=20
